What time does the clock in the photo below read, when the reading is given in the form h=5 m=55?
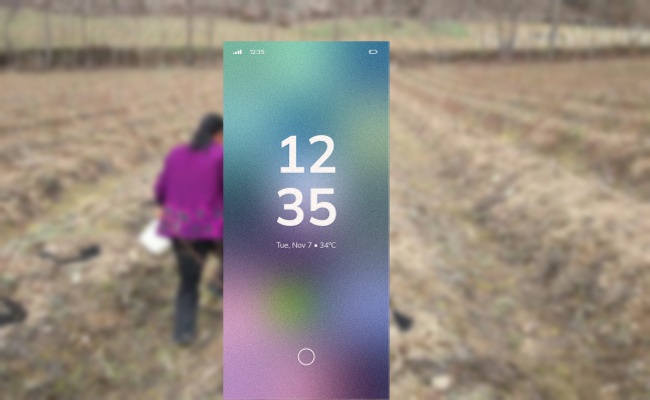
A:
h=12 m=35
